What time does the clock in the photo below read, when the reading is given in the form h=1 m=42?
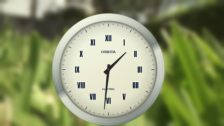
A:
h=1 m=31
